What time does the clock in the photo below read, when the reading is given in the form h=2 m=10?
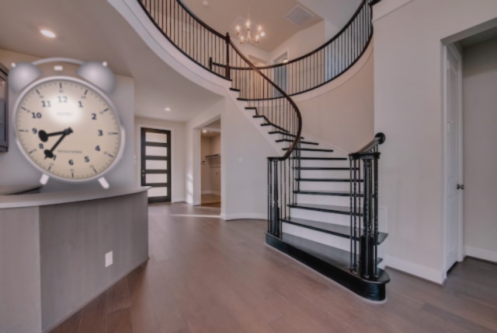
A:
h=8 m=37
